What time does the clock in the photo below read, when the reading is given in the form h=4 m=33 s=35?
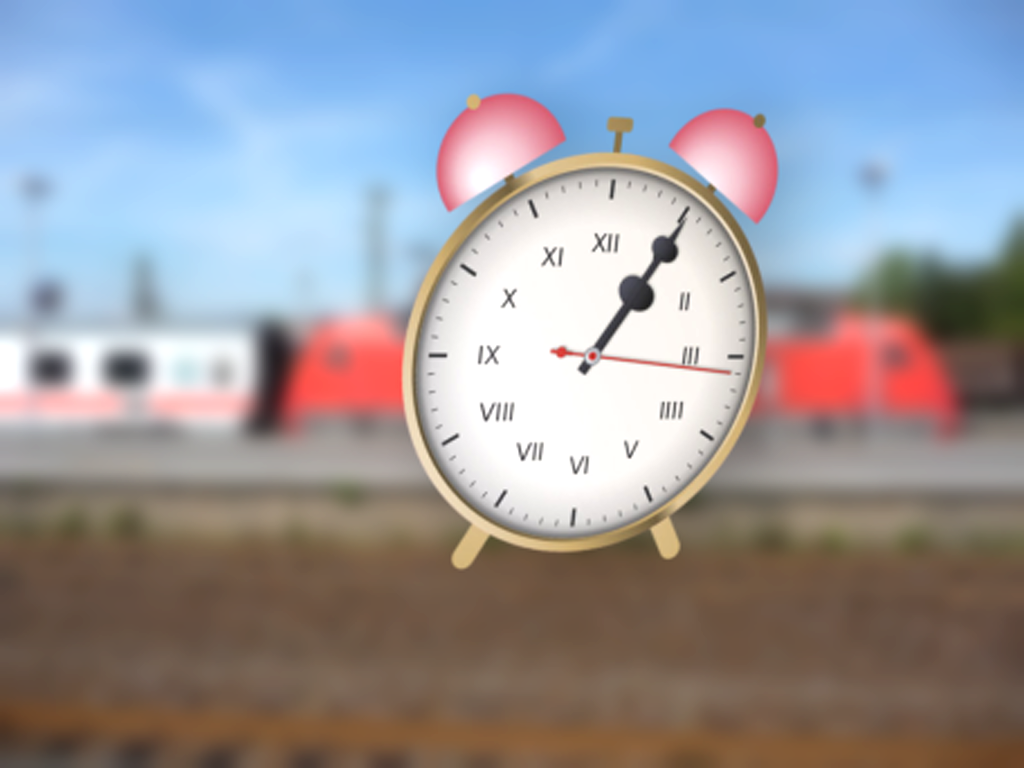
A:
h=1 m=5 s=16
